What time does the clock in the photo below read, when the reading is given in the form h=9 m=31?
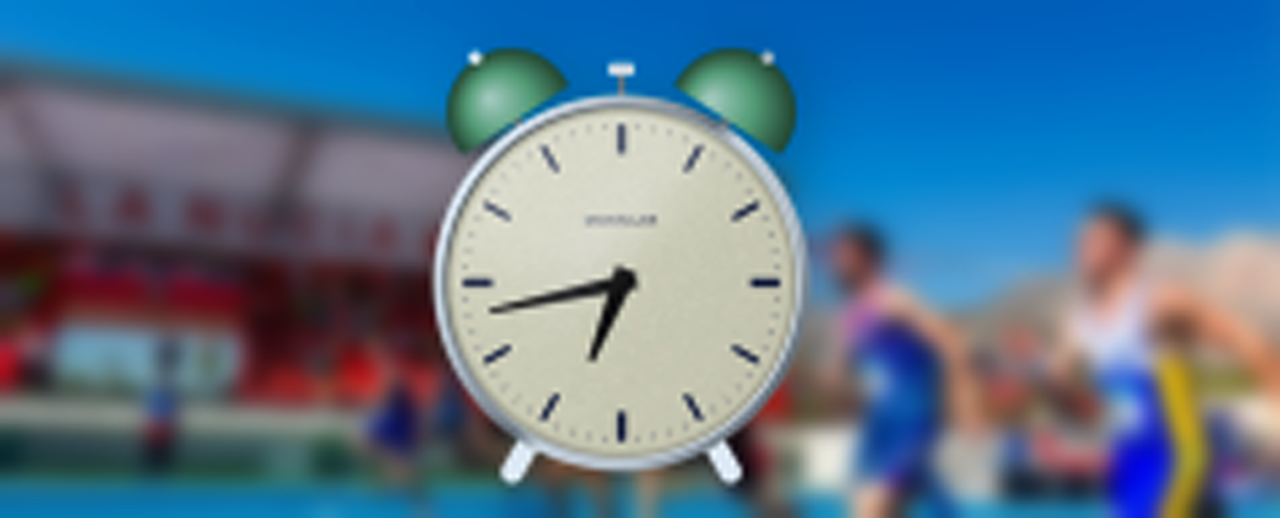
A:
h=6 m=43
